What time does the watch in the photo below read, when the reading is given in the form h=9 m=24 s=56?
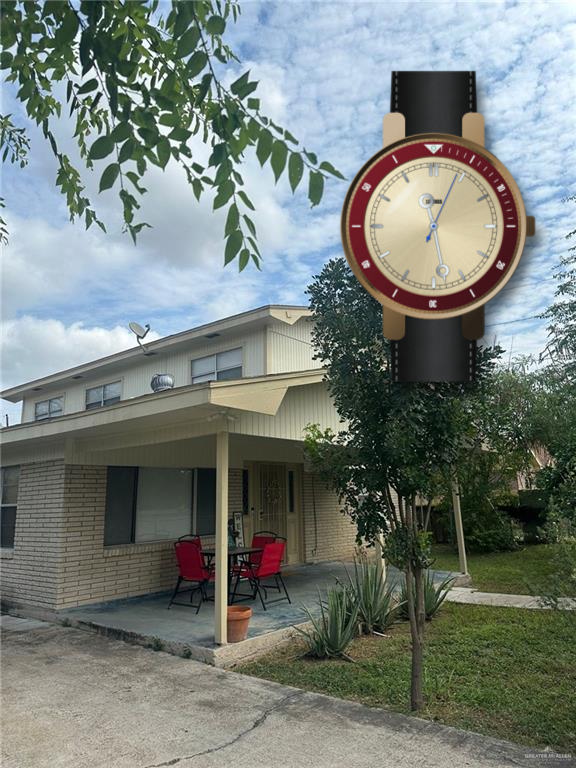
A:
h=11 m=28 s=4
